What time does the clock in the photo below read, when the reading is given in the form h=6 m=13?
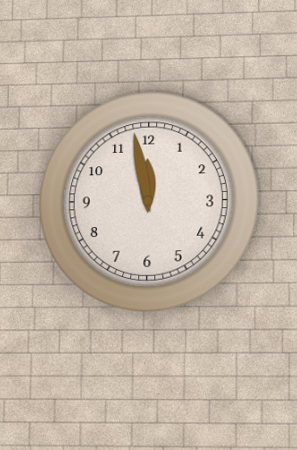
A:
h=11 m=58
